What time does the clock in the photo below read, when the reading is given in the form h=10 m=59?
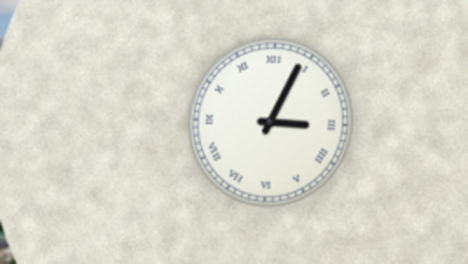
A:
h=3 m=4
